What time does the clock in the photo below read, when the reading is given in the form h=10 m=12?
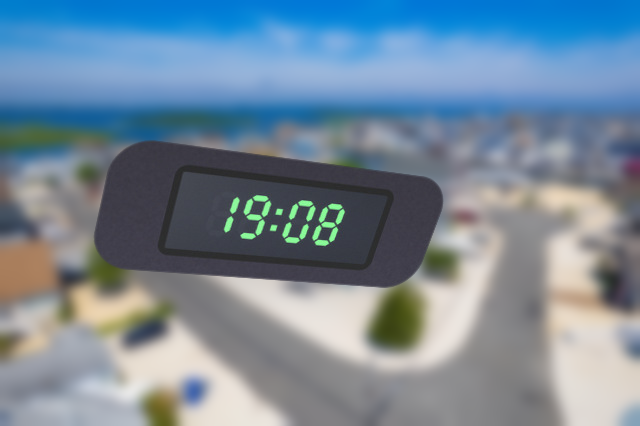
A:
h=19 m=8
